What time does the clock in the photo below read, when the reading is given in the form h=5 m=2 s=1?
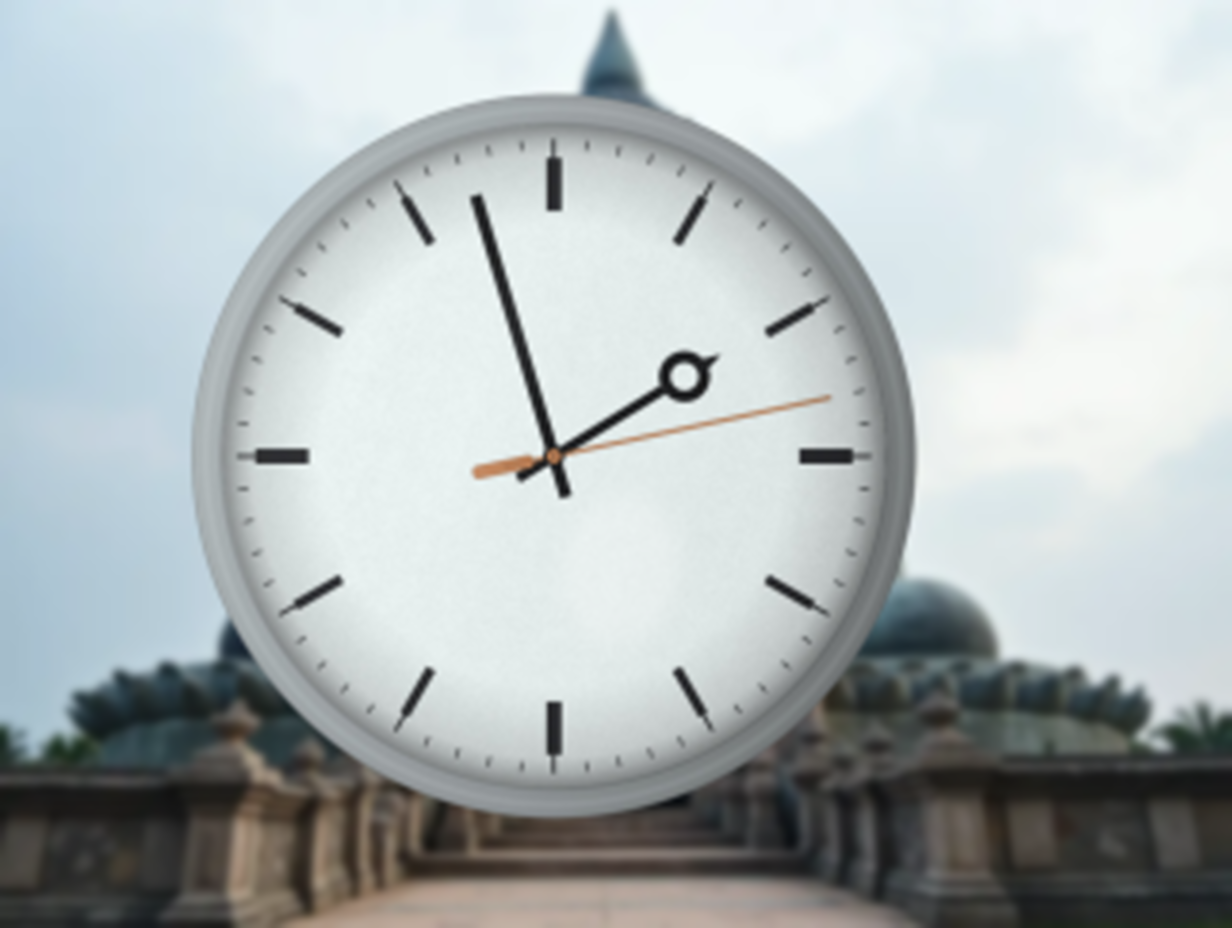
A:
h=1 m=57 s=13
